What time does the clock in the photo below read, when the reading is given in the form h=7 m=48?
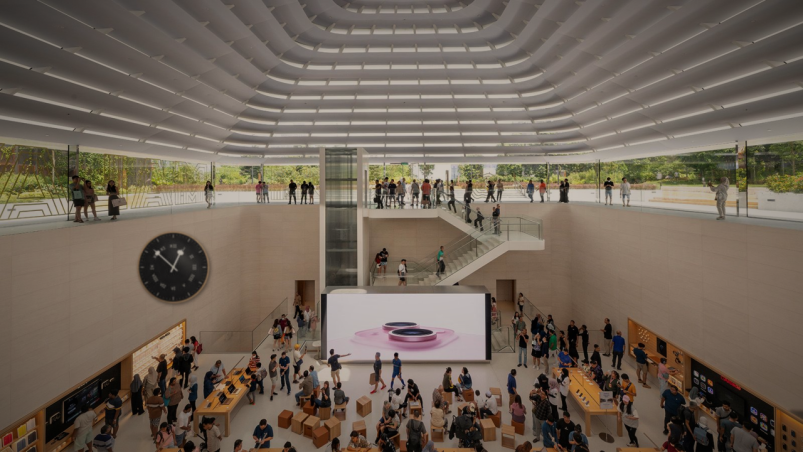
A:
h=12 m=52
